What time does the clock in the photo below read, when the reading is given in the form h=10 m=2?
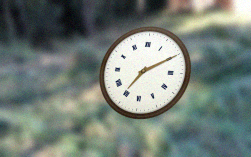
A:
h=7 m=10
